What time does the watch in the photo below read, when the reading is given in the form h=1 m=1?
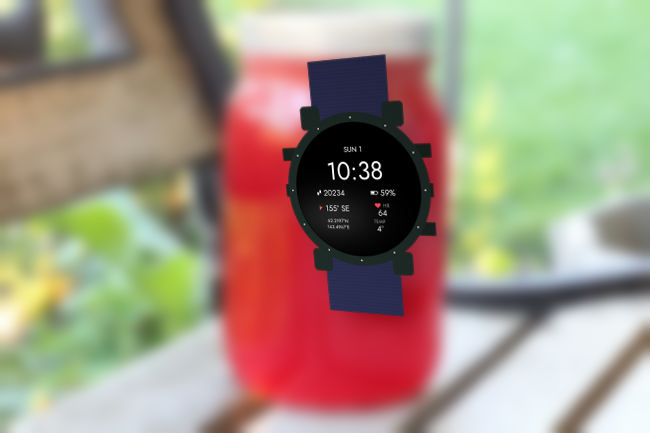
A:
h=10 m=38
